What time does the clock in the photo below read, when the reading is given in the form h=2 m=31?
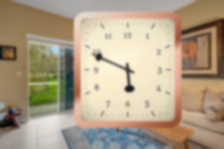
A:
h=5 m=49
